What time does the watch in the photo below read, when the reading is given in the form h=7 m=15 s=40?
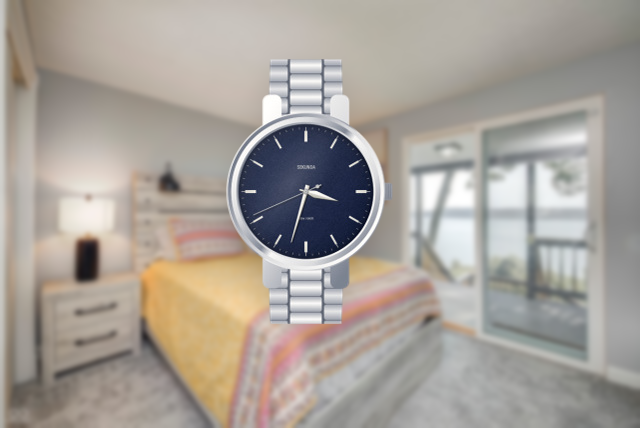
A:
h=3 m=32 s=41
